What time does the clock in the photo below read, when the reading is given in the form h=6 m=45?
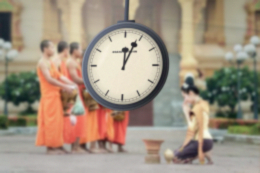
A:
h=12 m=4
